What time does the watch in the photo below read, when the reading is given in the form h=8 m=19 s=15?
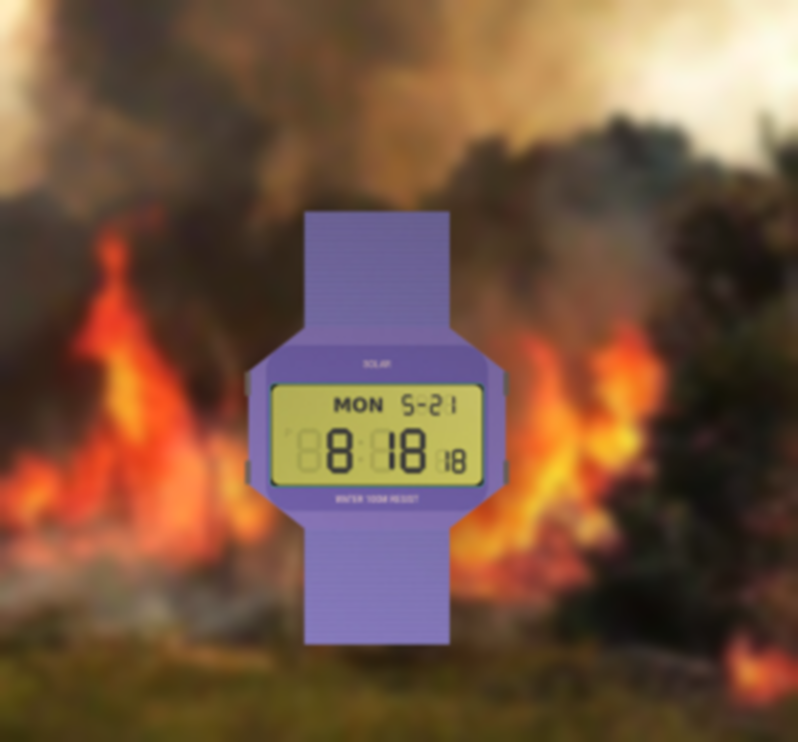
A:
h=8 m=18 s=18
